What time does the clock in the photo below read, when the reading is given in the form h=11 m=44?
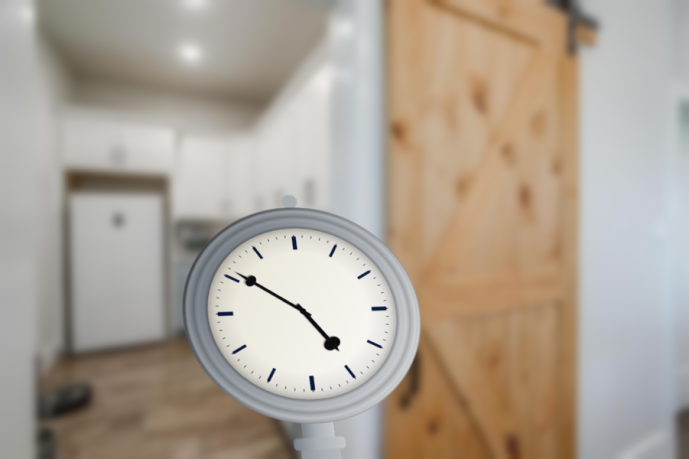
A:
h=4 m=51
